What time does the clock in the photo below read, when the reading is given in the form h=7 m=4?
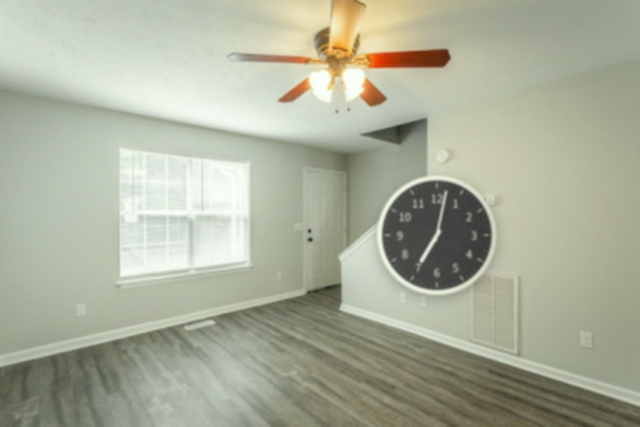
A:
h=7 m=2
